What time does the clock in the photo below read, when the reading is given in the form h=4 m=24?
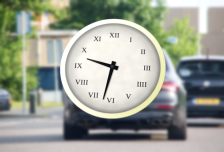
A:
h=9 m=32
